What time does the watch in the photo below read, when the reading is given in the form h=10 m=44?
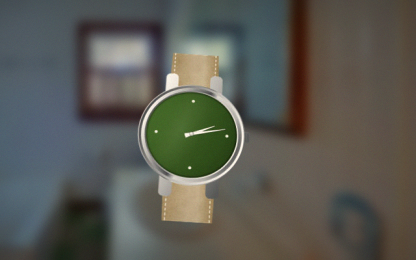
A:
h=2 m=13
